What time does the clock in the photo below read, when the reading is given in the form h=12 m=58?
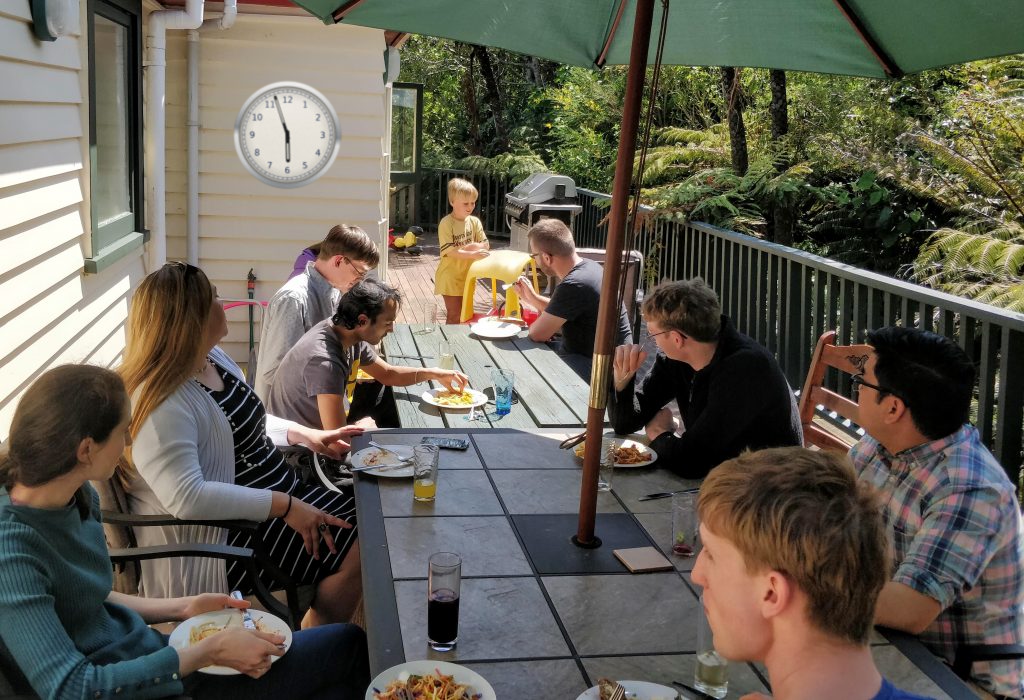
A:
h=5 m=57
